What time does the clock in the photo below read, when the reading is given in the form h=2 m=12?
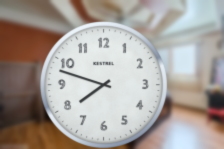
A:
h=7 m=48
